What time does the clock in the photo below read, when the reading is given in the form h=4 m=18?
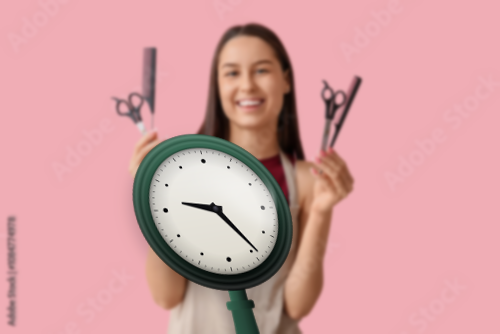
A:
h=9 m=24
